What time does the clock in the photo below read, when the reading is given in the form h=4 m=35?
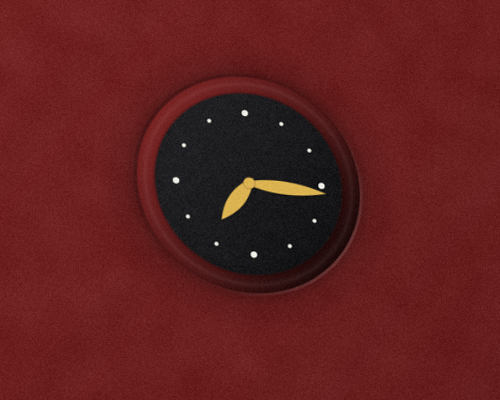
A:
h=7 m=16
